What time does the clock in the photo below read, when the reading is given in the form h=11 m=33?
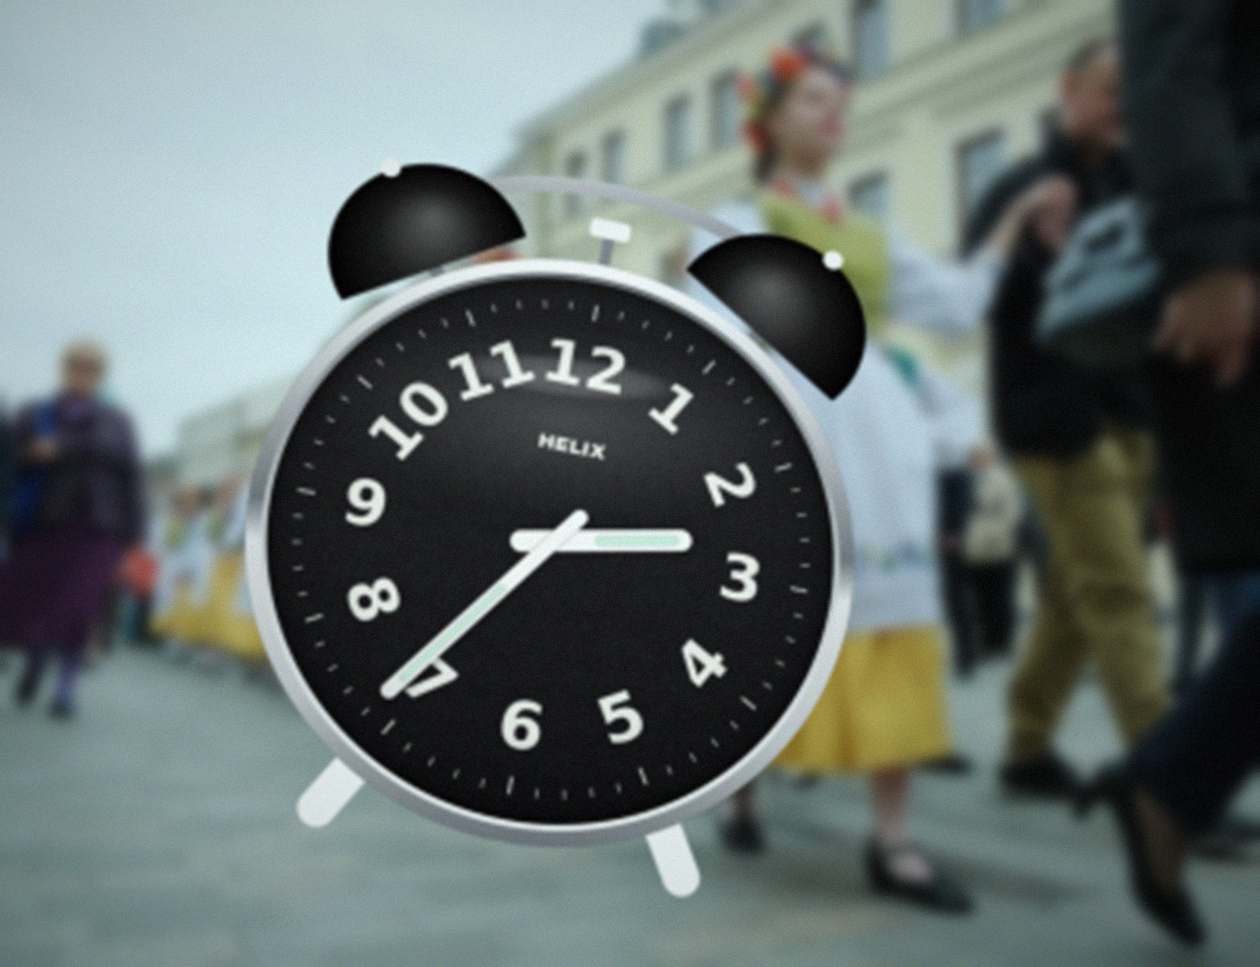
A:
h=2 m=36
